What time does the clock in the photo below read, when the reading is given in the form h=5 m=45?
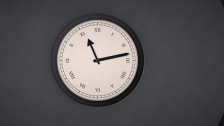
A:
h=11 m=13
